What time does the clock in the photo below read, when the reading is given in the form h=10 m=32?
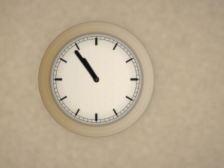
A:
h=10 m=54
